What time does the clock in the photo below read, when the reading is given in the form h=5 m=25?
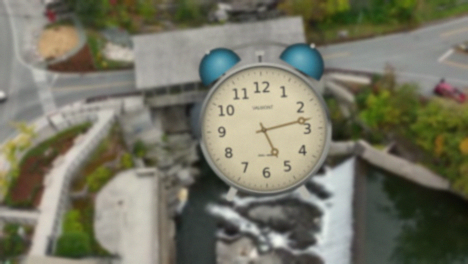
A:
h=5 m=13
